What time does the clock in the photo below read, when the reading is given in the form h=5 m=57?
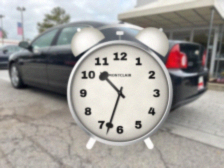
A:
h=10 m=33
